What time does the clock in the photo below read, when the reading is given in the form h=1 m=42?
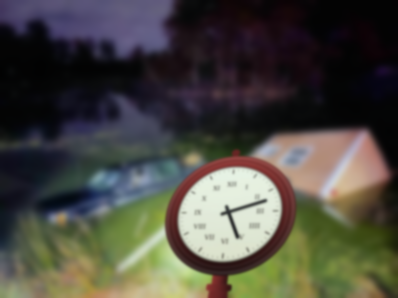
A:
h=5 m=12
